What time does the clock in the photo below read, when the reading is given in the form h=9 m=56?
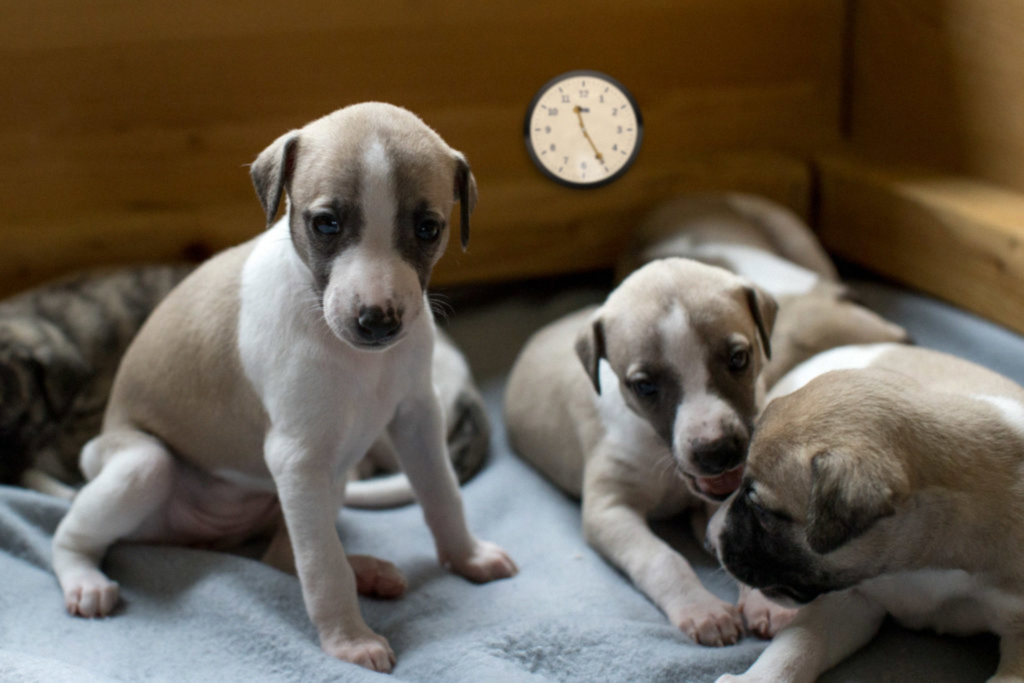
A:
h=11 m=25
